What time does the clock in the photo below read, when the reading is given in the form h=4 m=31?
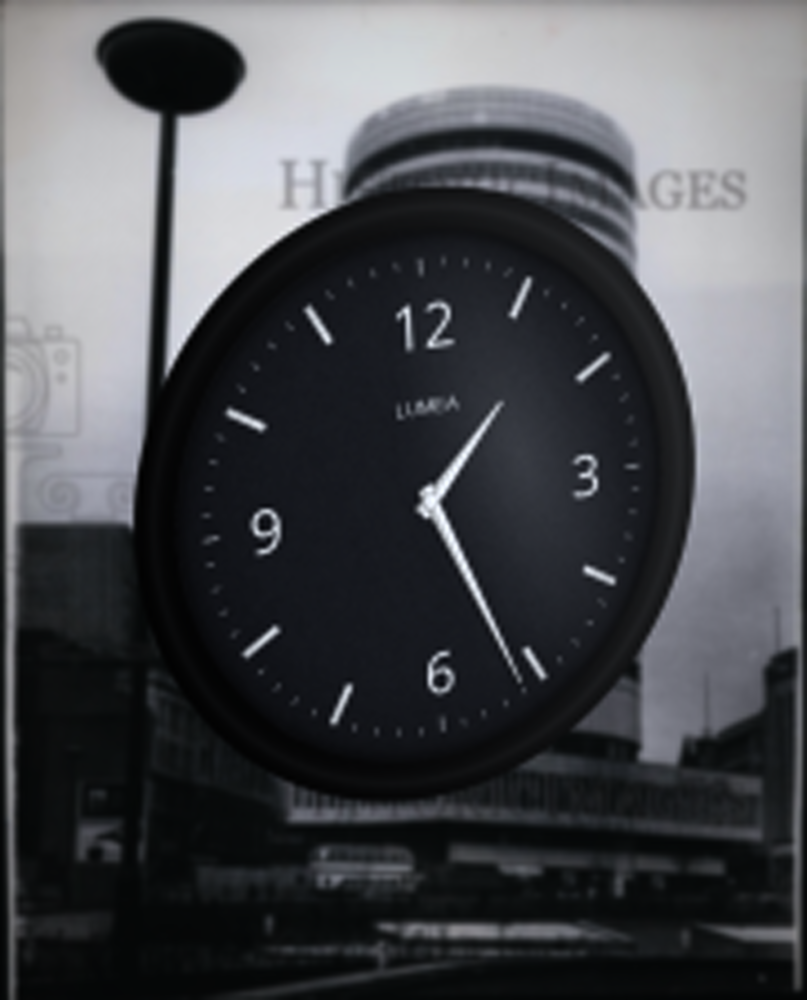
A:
h=1 m=26
